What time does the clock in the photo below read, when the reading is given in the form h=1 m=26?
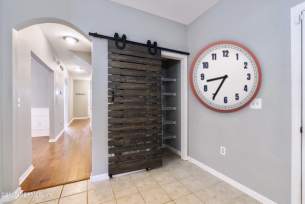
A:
h=8 m=35
